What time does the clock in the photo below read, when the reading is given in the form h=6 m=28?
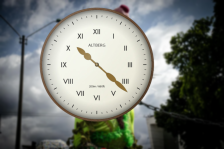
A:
h=10 m=22
